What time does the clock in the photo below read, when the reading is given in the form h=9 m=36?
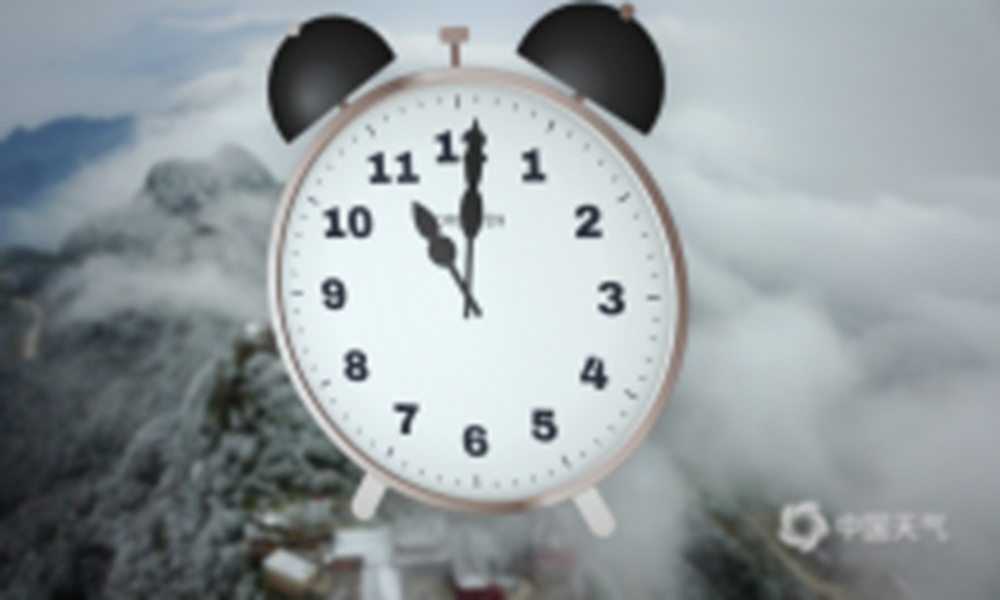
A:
h=11 m=1
